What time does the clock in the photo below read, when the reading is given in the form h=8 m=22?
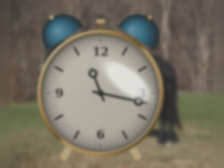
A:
h=11 m=17
